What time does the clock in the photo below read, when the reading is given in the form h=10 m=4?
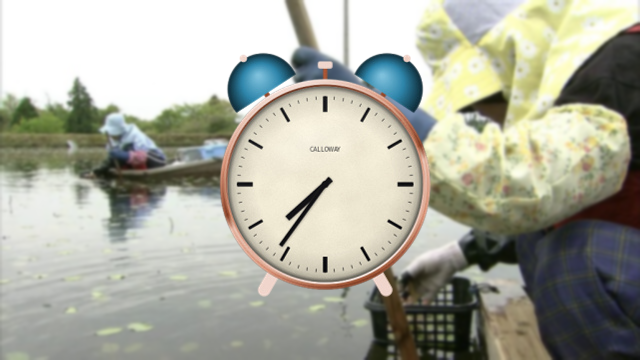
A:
h=7 m=36
